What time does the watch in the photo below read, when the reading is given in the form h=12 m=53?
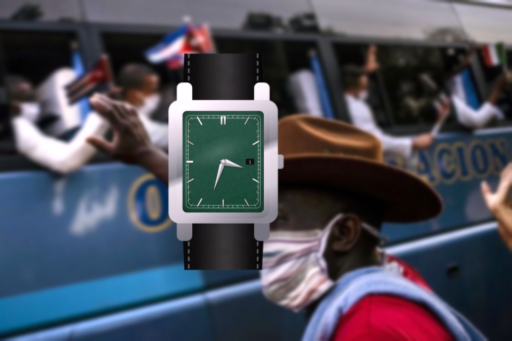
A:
h=3 m=33
